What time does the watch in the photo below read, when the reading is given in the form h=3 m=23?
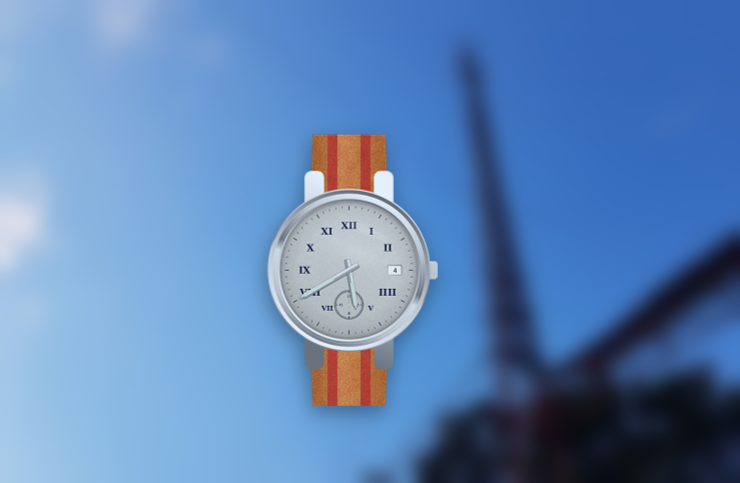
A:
h=5 m=40
